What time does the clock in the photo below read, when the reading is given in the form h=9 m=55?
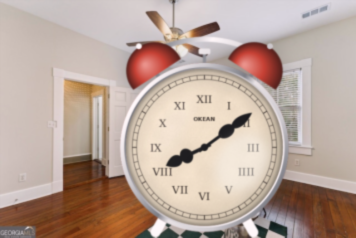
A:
h=8 m=9
